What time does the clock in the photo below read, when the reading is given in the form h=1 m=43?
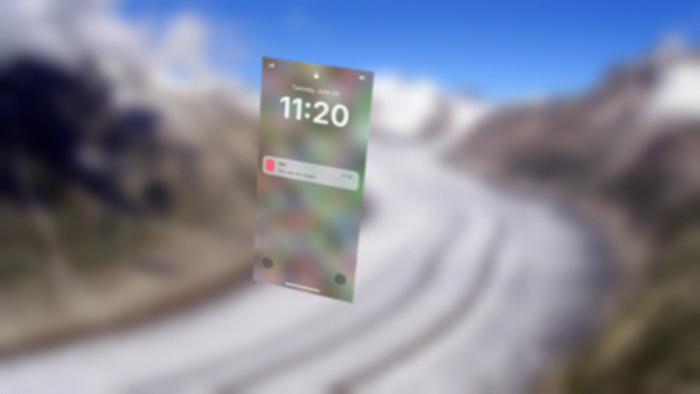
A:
h=11 m=20
